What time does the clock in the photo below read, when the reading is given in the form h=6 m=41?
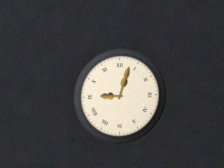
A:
h=9 m=3
